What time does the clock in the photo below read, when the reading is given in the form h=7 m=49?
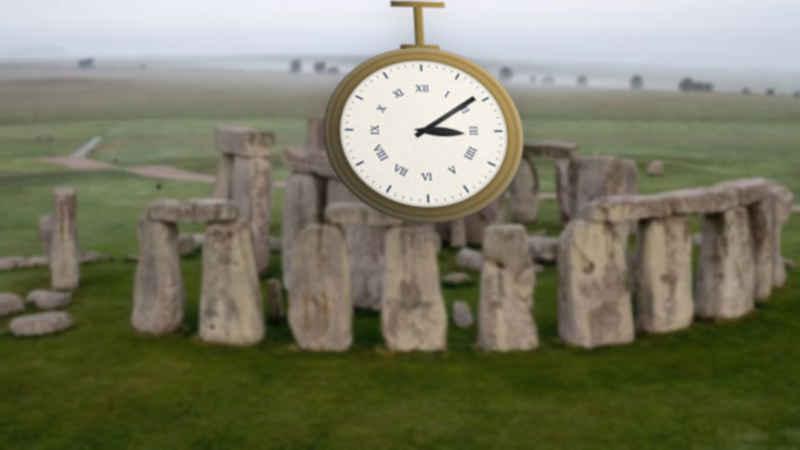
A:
h=3 m=9
